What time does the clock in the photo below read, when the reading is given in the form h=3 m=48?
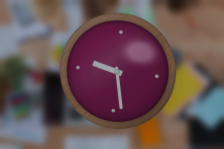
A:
h=9 m=28
